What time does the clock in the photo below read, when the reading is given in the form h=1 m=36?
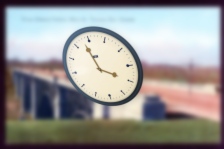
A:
h=3 m=58
